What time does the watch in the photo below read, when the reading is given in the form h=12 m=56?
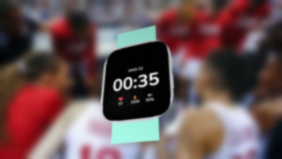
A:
h=0 m=35
